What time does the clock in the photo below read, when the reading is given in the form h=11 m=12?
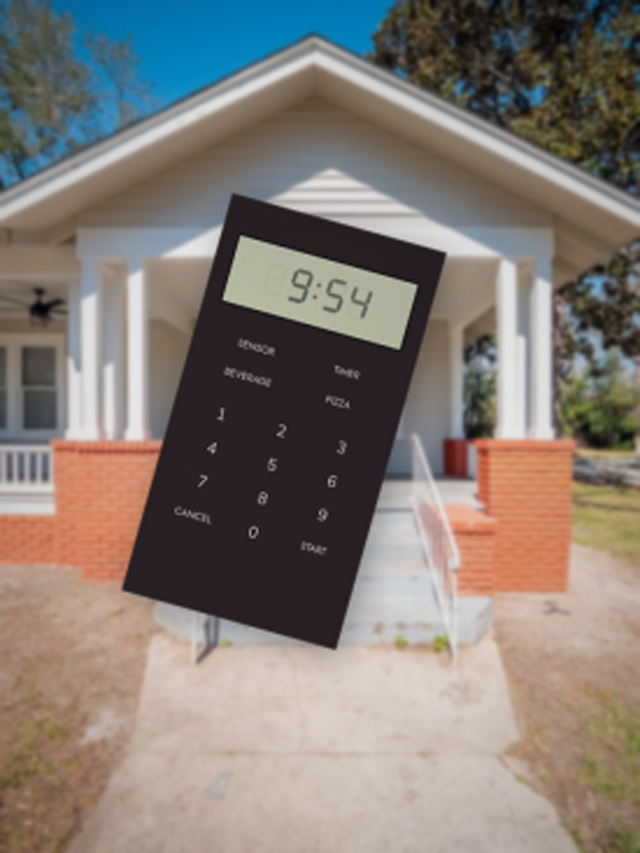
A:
h=9 m=54
